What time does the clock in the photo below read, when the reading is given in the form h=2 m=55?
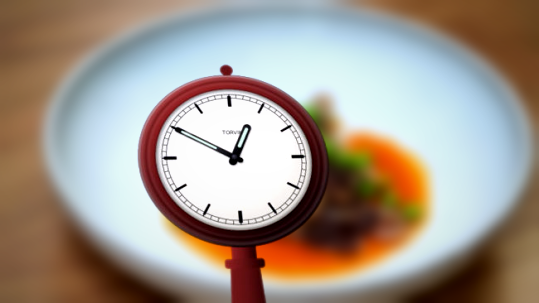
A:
h=12 m=50
